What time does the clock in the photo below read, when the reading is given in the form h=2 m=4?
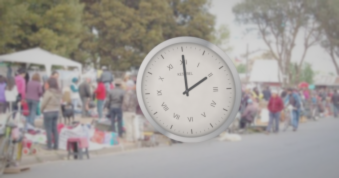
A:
h=2 m=0
